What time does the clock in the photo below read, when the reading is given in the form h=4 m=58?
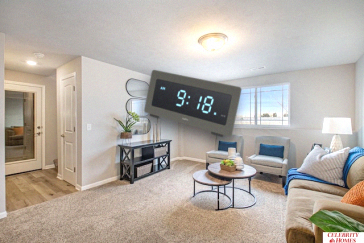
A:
h=9 m=18
